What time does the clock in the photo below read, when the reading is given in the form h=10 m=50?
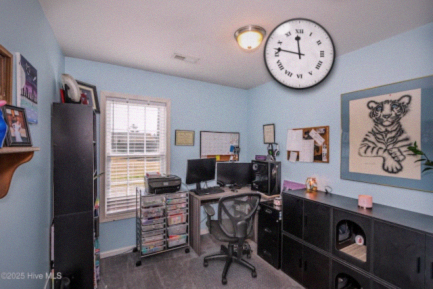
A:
h=11 m=47
